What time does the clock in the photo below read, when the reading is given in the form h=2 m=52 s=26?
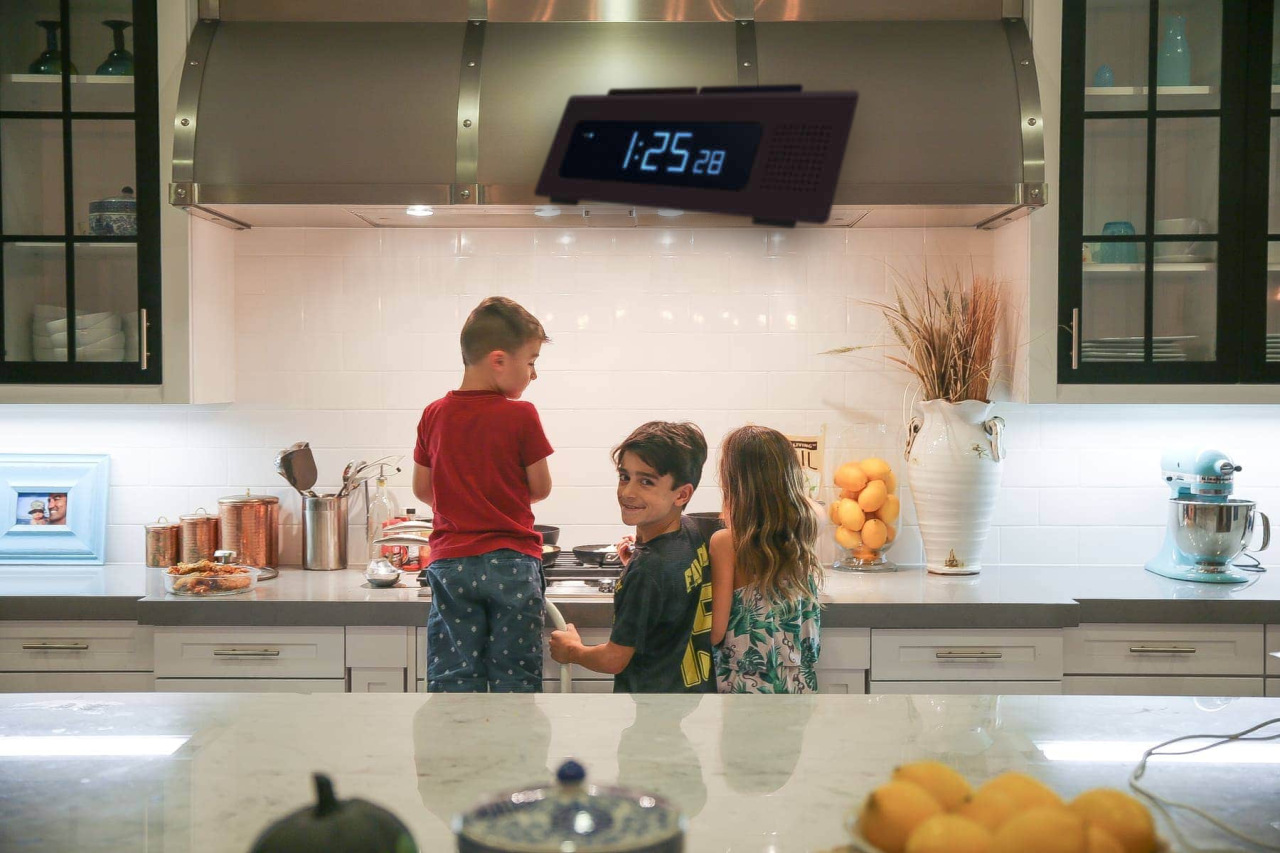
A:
h=1 m=25 s=28
